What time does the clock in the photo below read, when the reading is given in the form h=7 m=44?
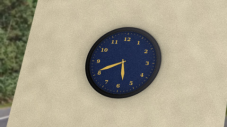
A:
h=5 m=41
